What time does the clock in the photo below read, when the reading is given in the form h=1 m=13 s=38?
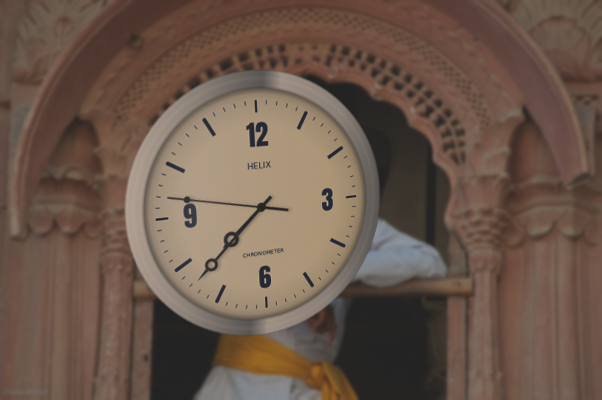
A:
h=7 m=37 s=47
